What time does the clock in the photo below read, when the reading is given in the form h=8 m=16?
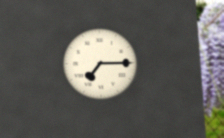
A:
h=7 m=15
